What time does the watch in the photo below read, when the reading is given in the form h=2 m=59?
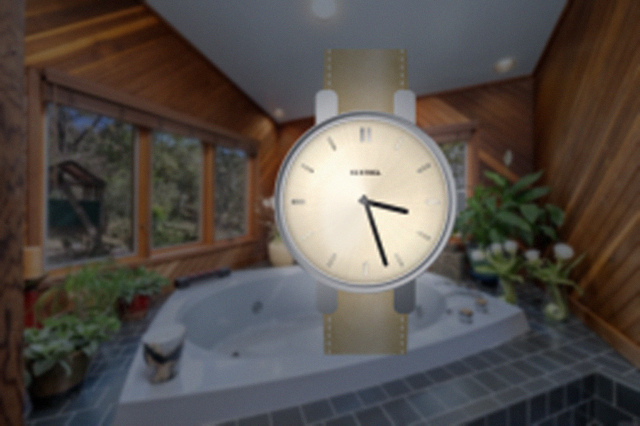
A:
h=3 m=27
